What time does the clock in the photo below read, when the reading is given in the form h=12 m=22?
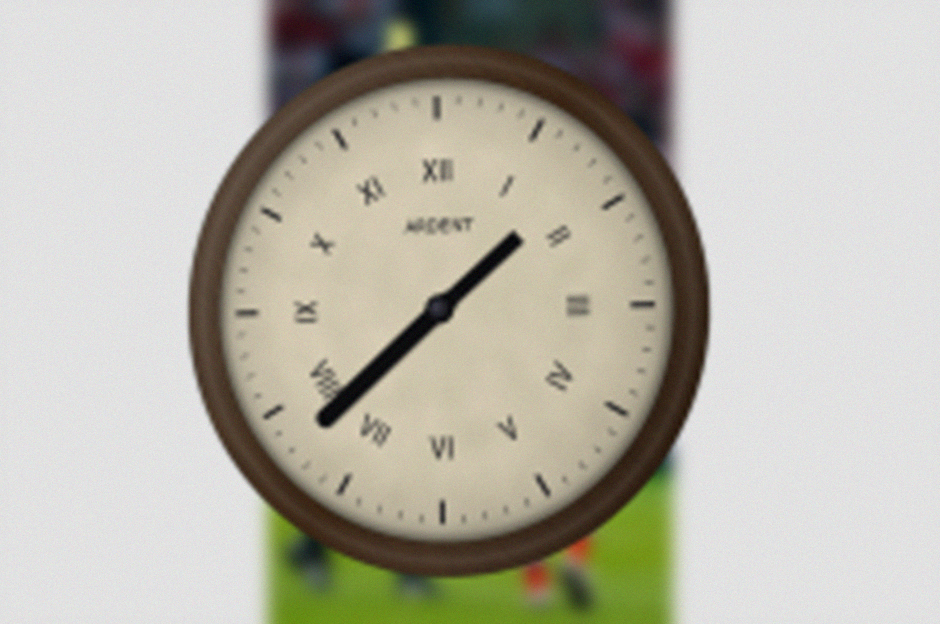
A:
h=1 m=38
